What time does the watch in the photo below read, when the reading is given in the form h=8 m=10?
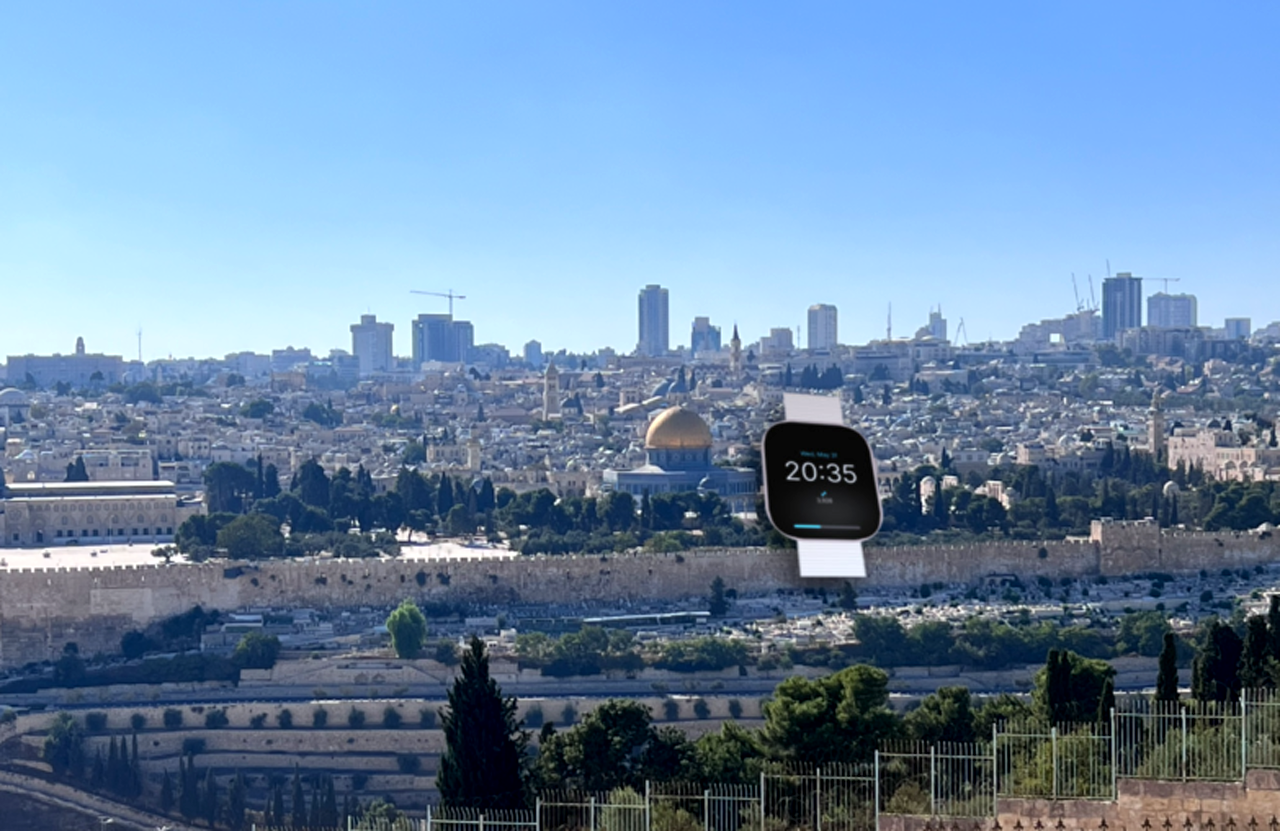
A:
h=20 m=35
